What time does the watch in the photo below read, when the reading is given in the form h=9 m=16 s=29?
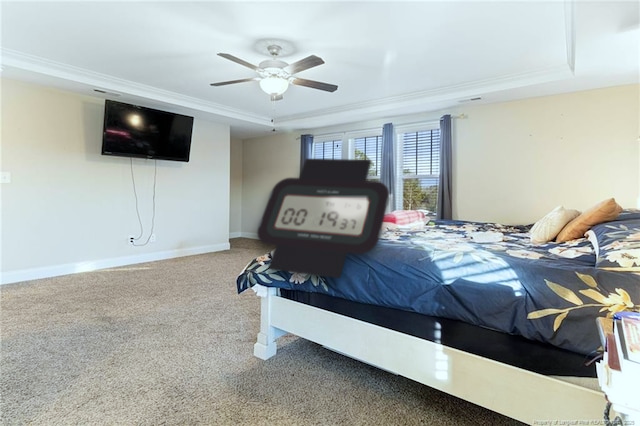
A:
h=0 m=19 s=37
